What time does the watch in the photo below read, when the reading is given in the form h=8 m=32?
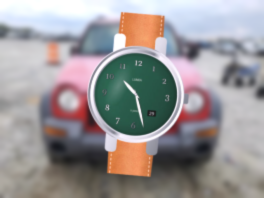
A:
h=10 m=27
